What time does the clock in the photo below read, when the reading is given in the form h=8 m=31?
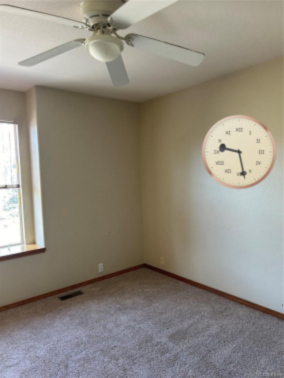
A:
h=9 m=28
